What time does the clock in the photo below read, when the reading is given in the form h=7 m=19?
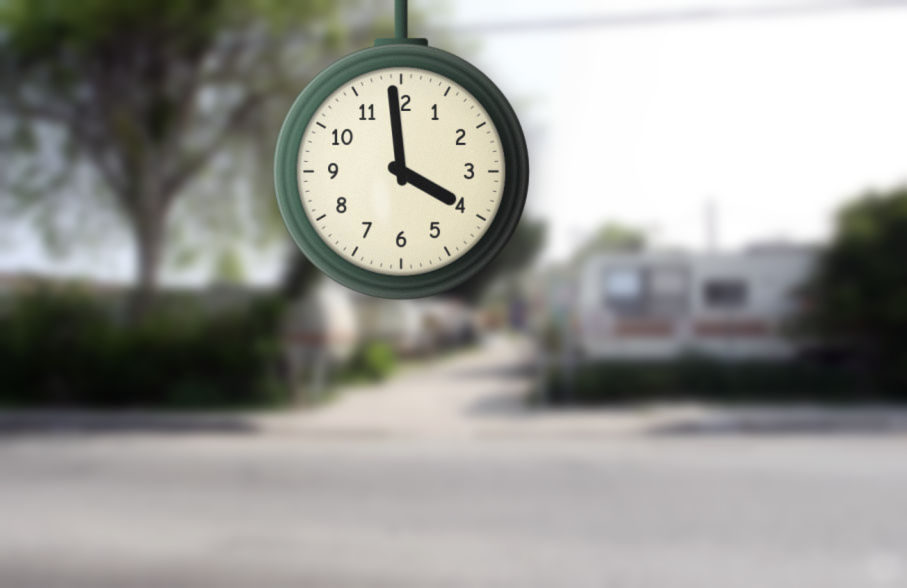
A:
h=3 m=59
